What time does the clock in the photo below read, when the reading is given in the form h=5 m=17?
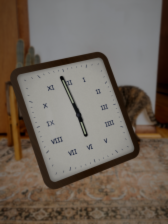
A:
h=5 m=59
